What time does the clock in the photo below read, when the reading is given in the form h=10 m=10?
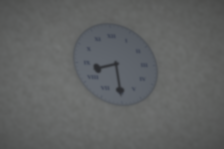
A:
h=8 m=30
